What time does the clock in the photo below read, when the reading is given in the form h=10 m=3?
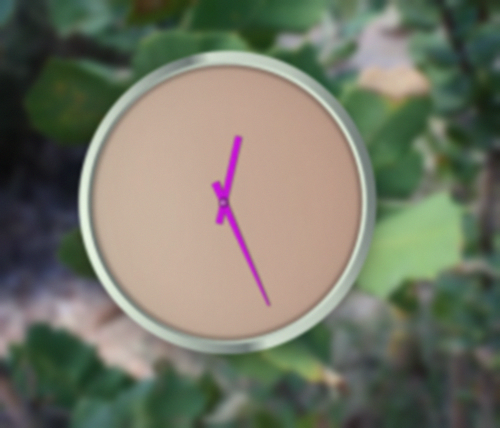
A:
h=12 m=26
